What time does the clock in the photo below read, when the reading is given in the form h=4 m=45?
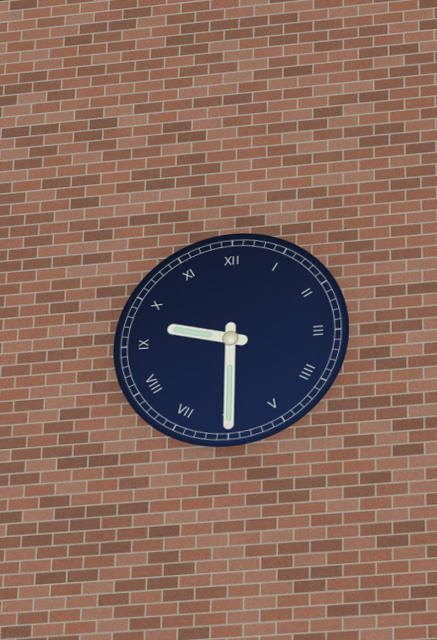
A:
h=9 m=30
